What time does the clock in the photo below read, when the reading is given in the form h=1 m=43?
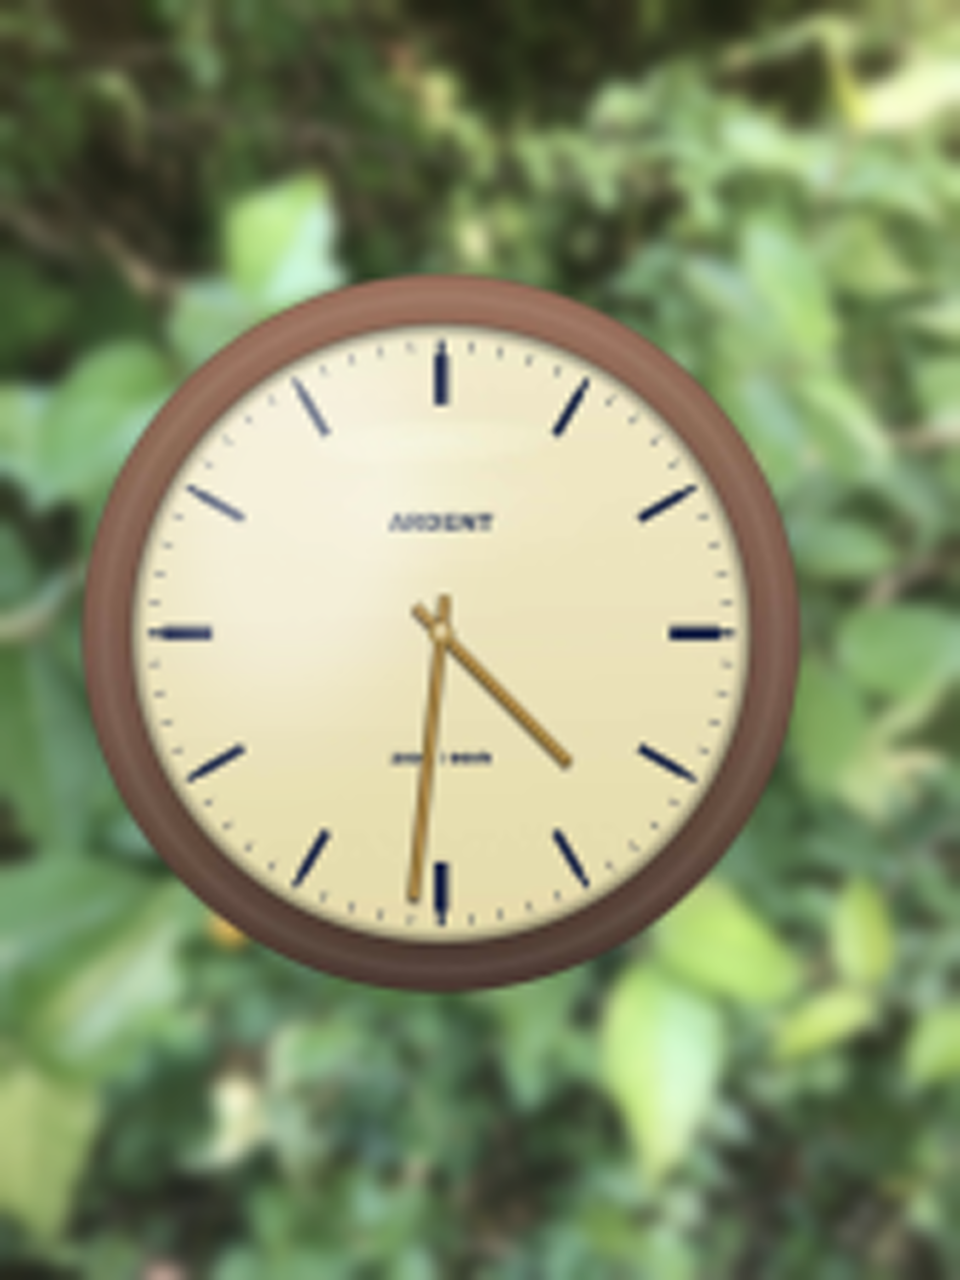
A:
h=4 m=31
